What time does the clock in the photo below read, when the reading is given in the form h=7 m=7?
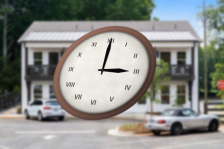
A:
h=3 m=0
